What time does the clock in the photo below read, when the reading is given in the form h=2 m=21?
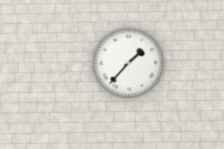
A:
h=1 m=37
